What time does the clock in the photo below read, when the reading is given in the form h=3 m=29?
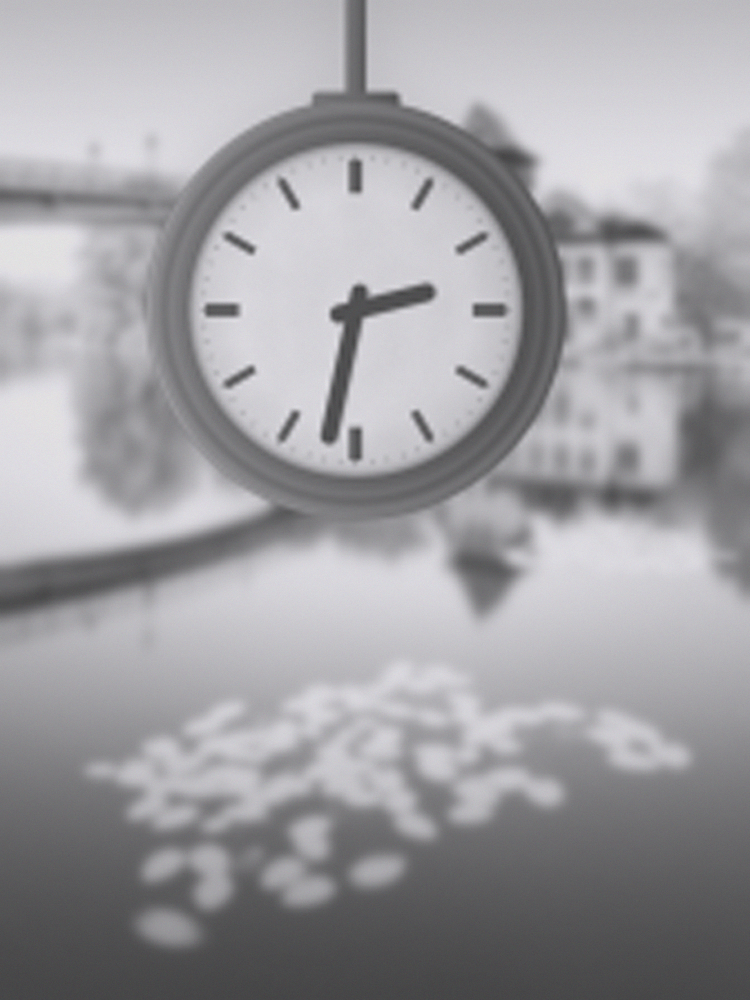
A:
h=2 m=32
